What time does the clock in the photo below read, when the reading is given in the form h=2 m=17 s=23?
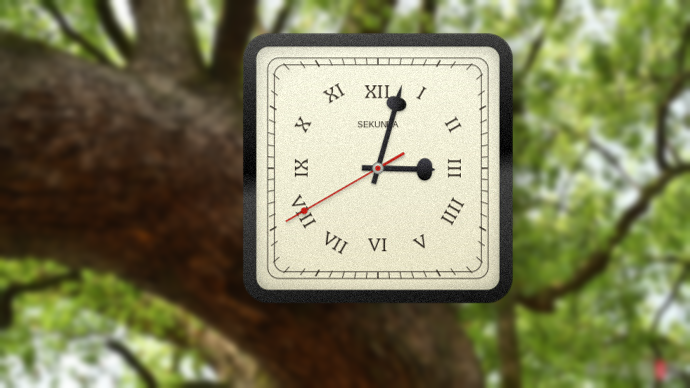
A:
h=3 m=2 s=40
